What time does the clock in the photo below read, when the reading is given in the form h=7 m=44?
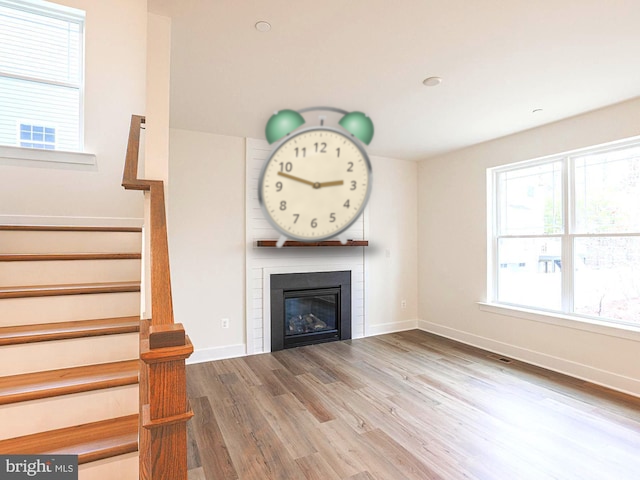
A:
h=2 m=48
